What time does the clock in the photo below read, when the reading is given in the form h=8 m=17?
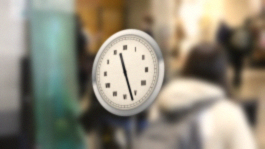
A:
h=11 m=27
